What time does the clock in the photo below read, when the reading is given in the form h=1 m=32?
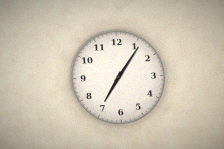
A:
h=7 m=6
